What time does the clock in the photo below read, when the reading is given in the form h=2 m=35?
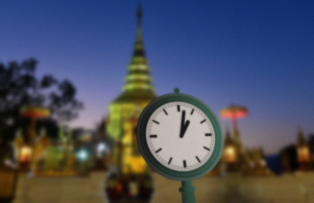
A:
h=1 m=2
